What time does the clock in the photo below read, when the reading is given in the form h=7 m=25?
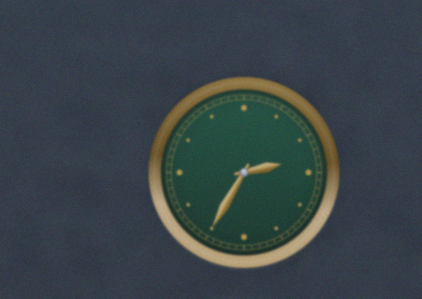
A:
h=2 m=35
